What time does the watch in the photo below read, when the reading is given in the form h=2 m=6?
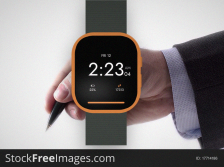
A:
h=2 m=23
